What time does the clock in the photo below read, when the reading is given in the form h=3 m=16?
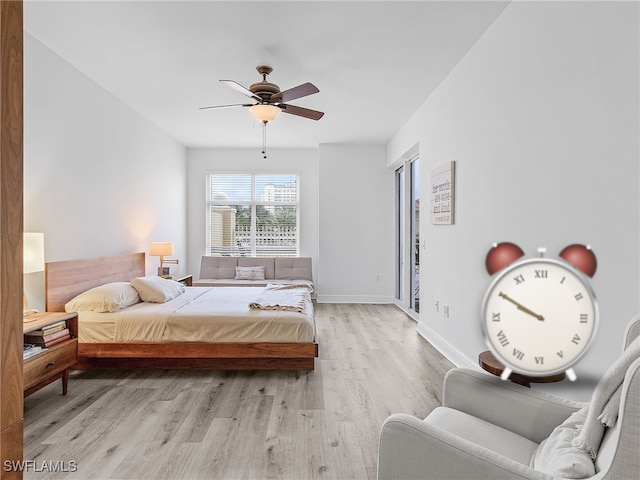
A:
h=9 m=50
